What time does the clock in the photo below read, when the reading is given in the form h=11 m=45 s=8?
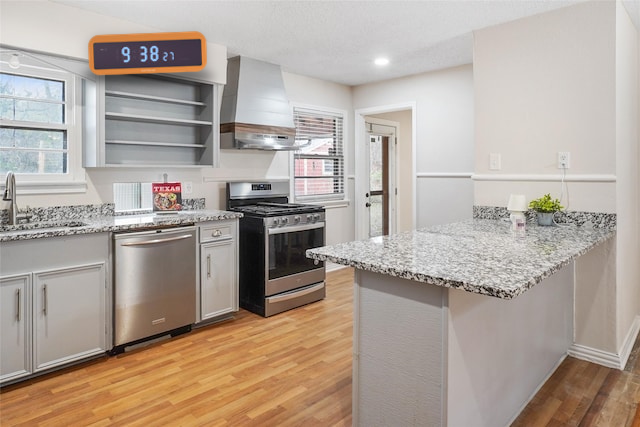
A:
h=9 m=38 s=27
